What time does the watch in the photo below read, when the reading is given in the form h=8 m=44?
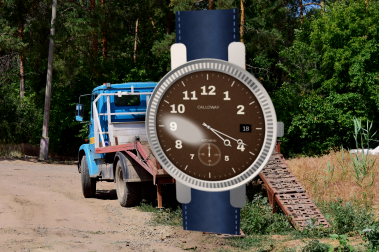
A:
h=4 m=19
